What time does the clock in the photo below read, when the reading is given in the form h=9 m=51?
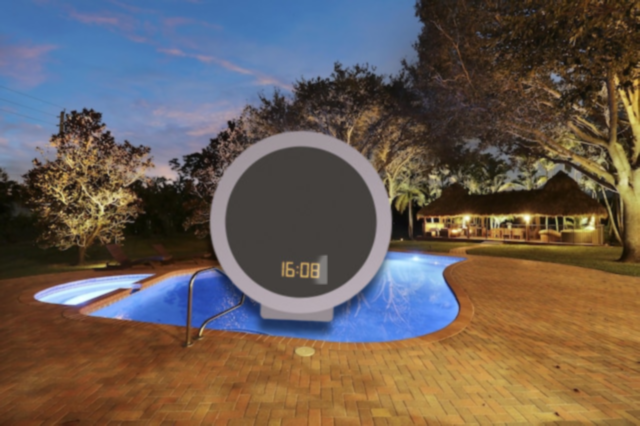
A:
h=16 m=8
